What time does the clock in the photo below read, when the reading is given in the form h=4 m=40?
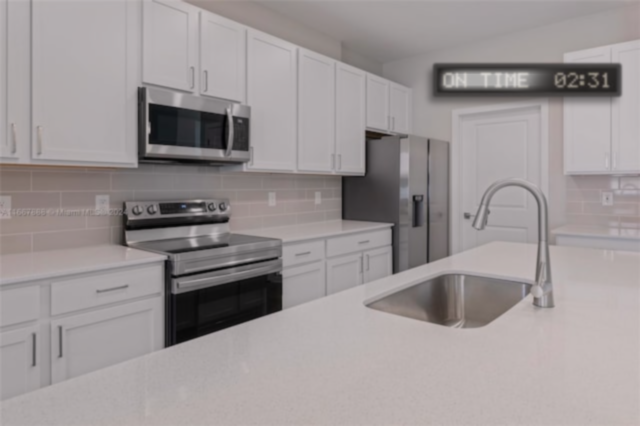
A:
h=2 m=31
